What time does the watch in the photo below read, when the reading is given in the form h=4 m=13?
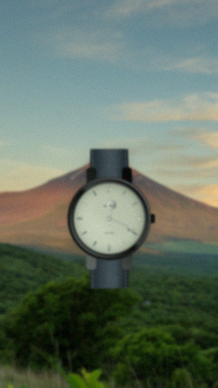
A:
h=12 m=19
